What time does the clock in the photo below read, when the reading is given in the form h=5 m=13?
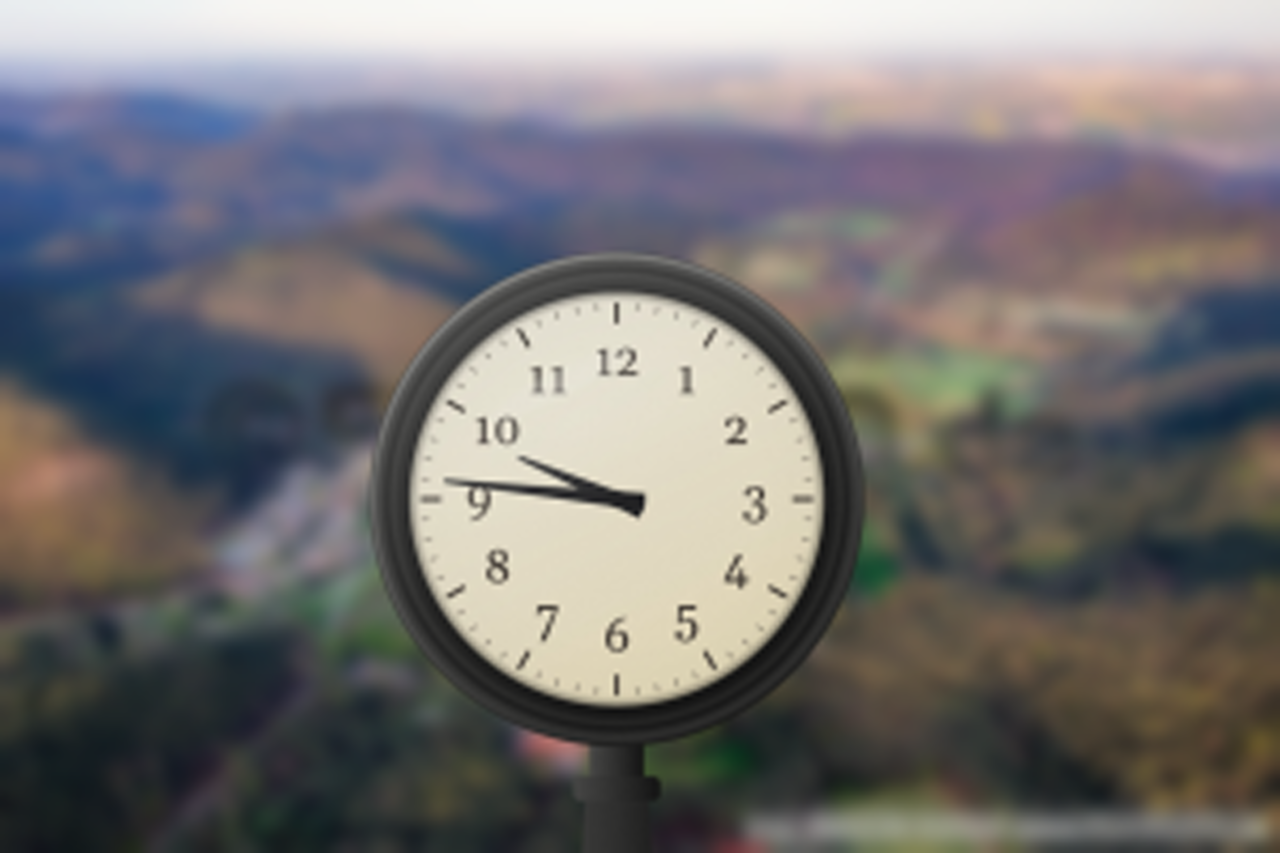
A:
h=9 m=46
